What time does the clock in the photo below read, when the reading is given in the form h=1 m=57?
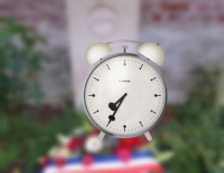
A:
h=7 m=35
